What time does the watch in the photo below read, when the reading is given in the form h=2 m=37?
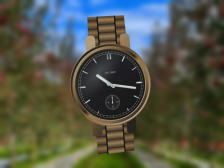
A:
h=10 m=17
